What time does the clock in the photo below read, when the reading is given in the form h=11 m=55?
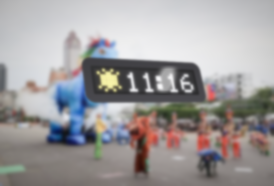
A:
h=11 m=16
